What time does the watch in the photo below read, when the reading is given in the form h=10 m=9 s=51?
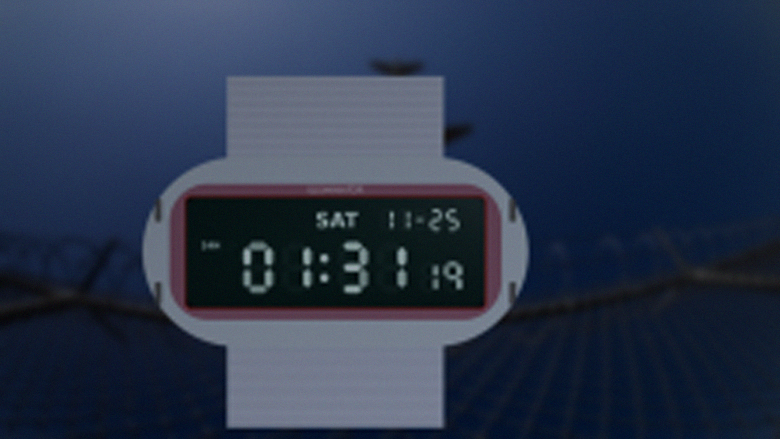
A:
h=1 m=31 s=19
